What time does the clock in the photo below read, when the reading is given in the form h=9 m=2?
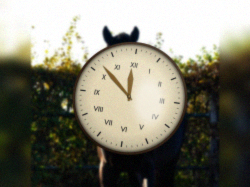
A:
h=11 m=52
